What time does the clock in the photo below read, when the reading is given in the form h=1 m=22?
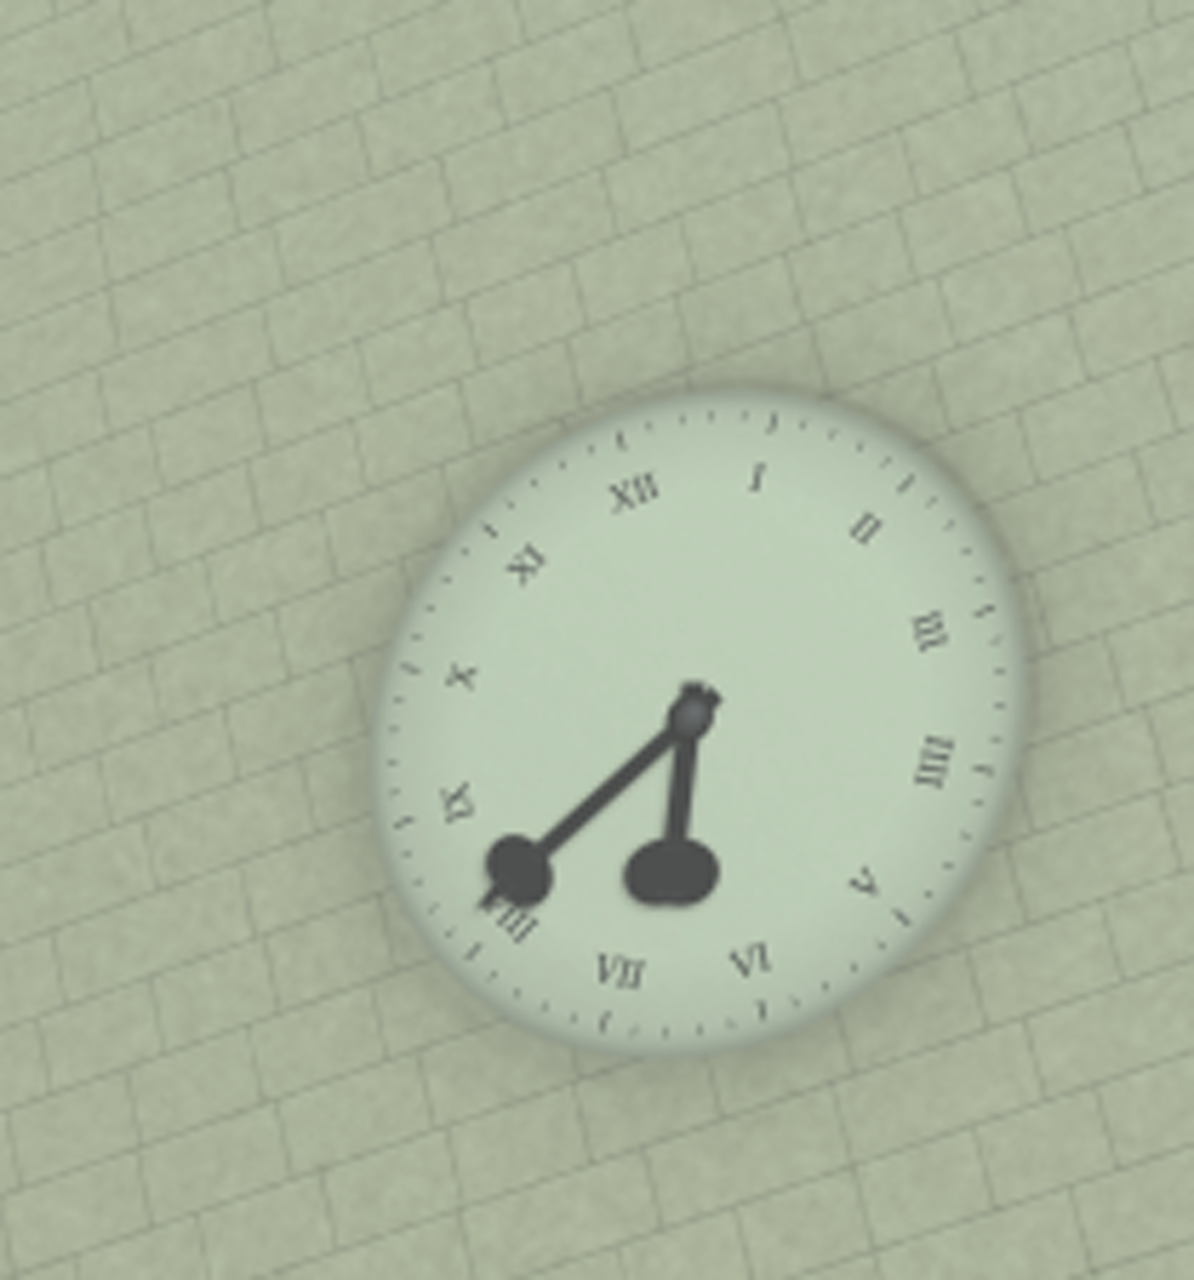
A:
h=6 m=41
